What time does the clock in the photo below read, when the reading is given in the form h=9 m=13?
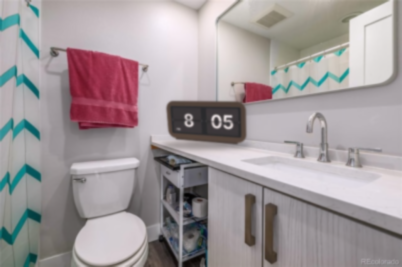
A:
h=8 m=5
